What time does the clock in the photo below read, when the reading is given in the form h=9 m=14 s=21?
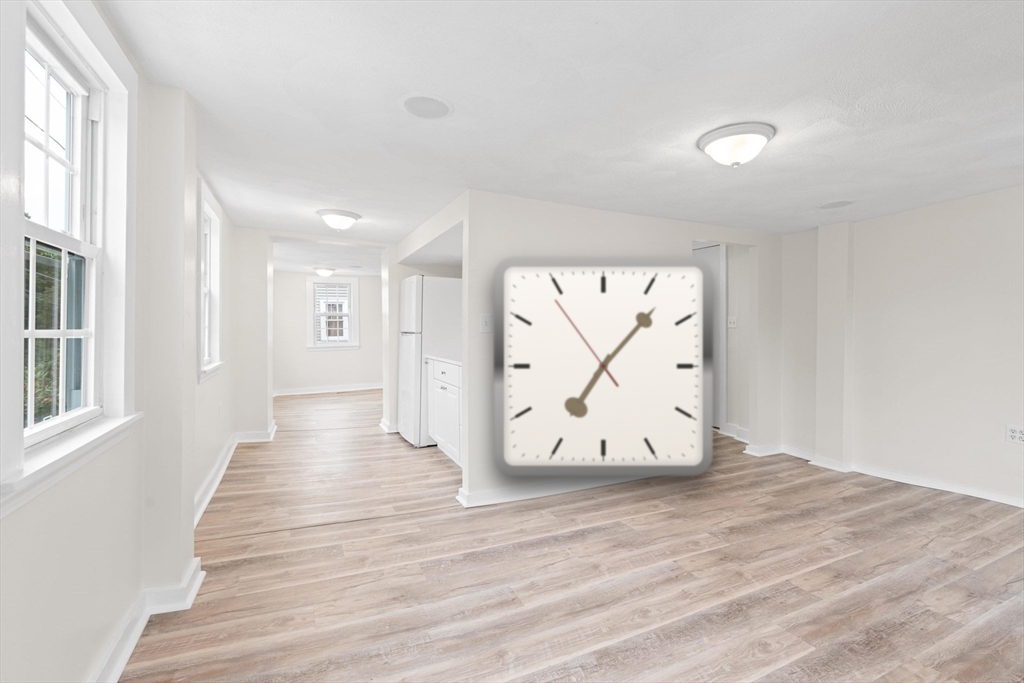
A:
h=7 m=6 s=54
